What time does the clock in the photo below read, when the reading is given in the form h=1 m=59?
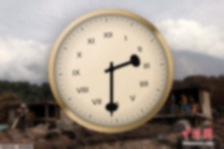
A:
h=2 m=31
